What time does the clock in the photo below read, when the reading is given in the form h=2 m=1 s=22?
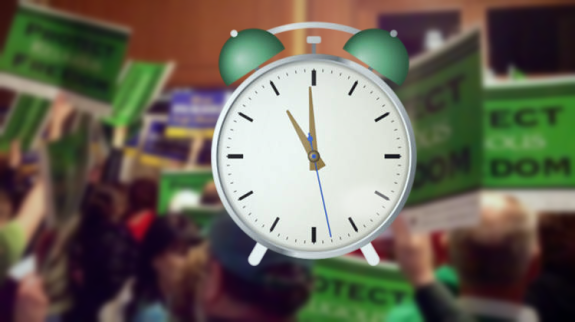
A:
h=10 m=59 s=28
